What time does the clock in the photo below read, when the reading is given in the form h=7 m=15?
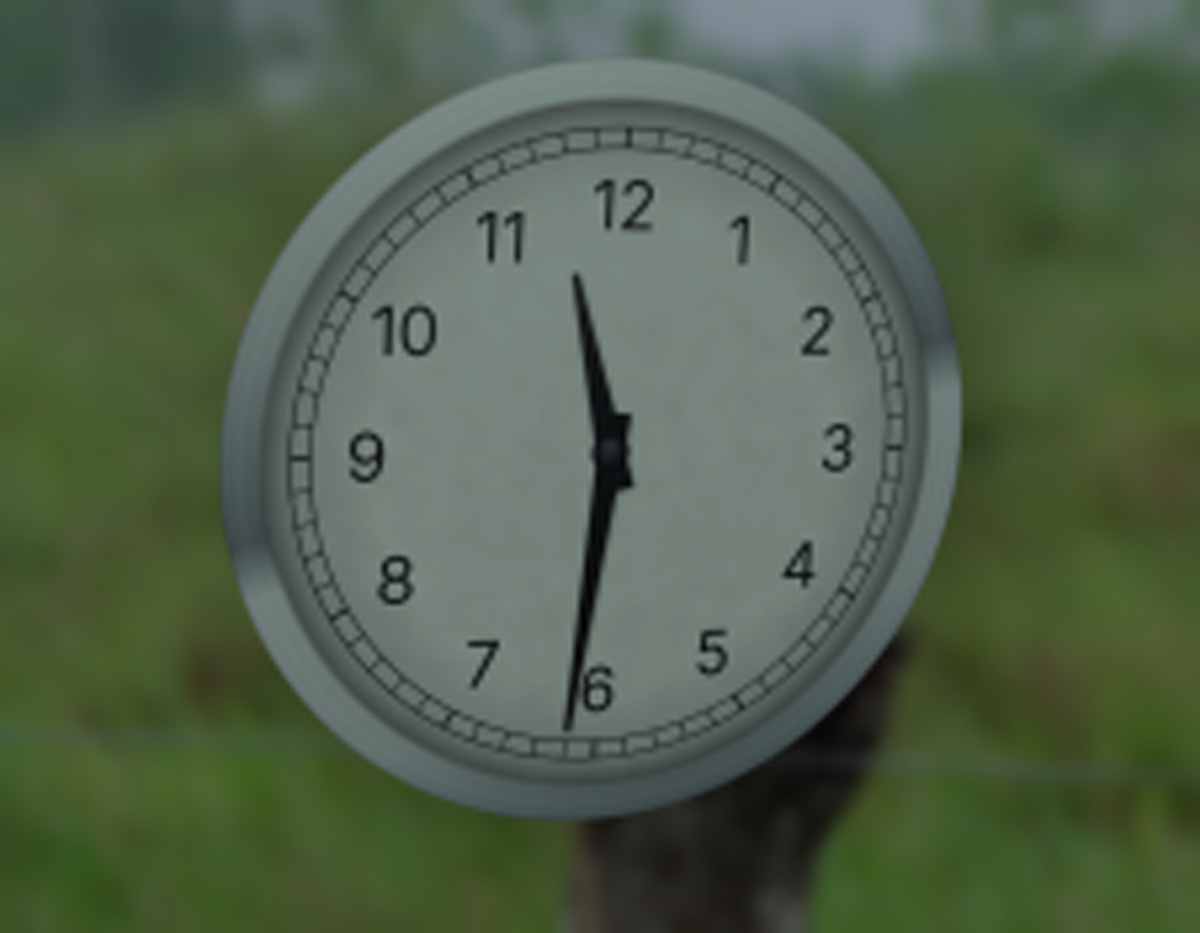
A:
h=11 m=31
